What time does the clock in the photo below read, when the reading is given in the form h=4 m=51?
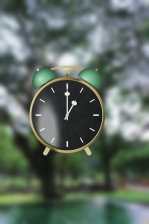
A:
h=1 m=0
